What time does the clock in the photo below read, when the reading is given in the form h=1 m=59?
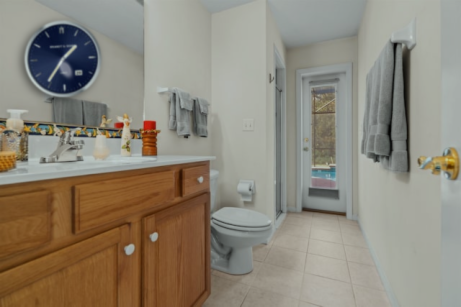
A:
h=1 m=36
